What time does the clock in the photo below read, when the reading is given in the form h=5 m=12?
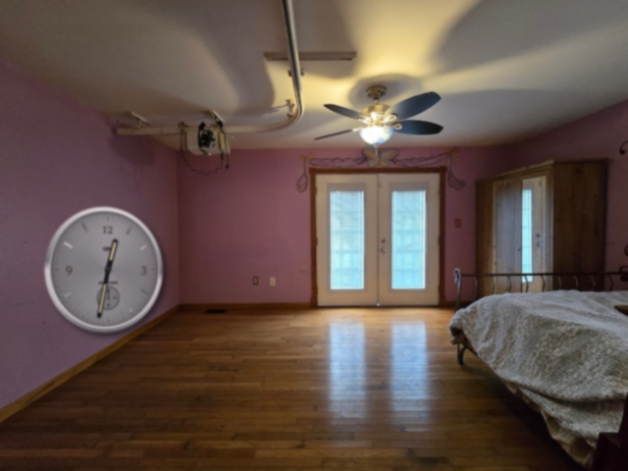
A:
h=12 m=32
